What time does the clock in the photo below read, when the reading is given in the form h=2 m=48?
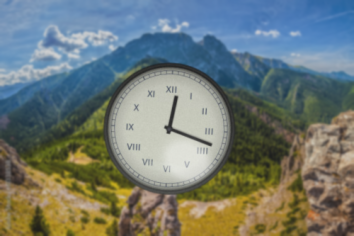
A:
h=12 m=18
